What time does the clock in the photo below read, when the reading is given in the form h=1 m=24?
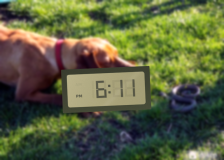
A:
h=6 m=11
